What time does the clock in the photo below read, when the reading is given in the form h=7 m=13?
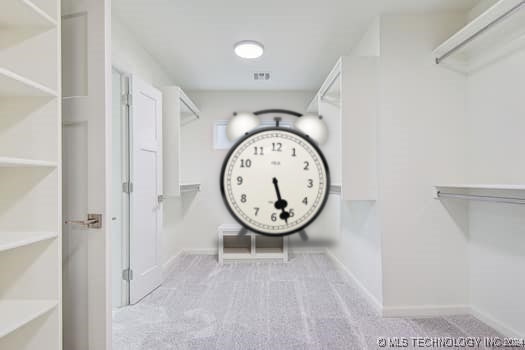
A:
h=5 m=27
